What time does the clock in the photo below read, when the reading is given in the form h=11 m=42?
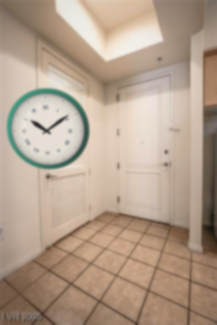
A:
h=10 m=9
